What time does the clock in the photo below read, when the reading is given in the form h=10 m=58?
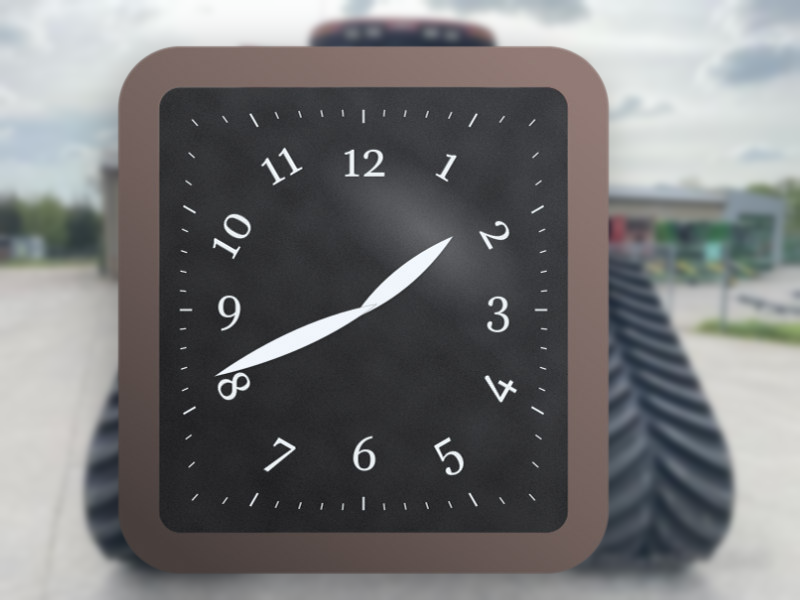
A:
h=1 m=41
